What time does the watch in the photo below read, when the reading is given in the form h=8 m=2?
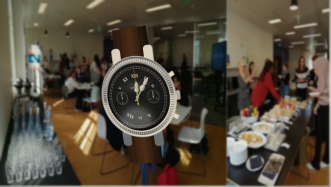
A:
h=12 m=6
